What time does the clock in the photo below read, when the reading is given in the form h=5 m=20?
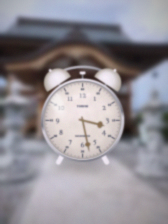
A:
h=3 m=28
